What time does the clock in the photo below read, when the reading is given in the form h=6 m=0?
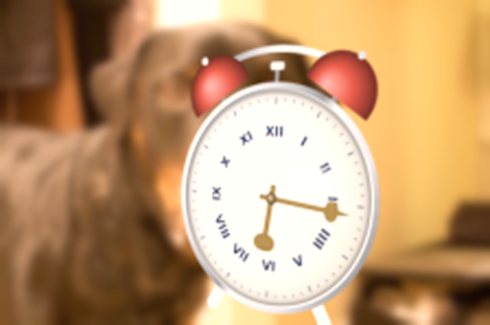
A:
h=6 m=16
